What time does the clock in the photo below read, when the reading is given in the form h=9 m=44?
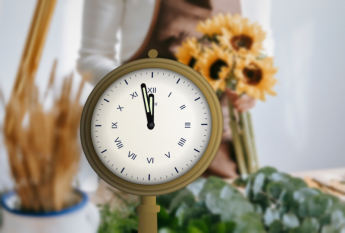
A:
h=11 m=58
